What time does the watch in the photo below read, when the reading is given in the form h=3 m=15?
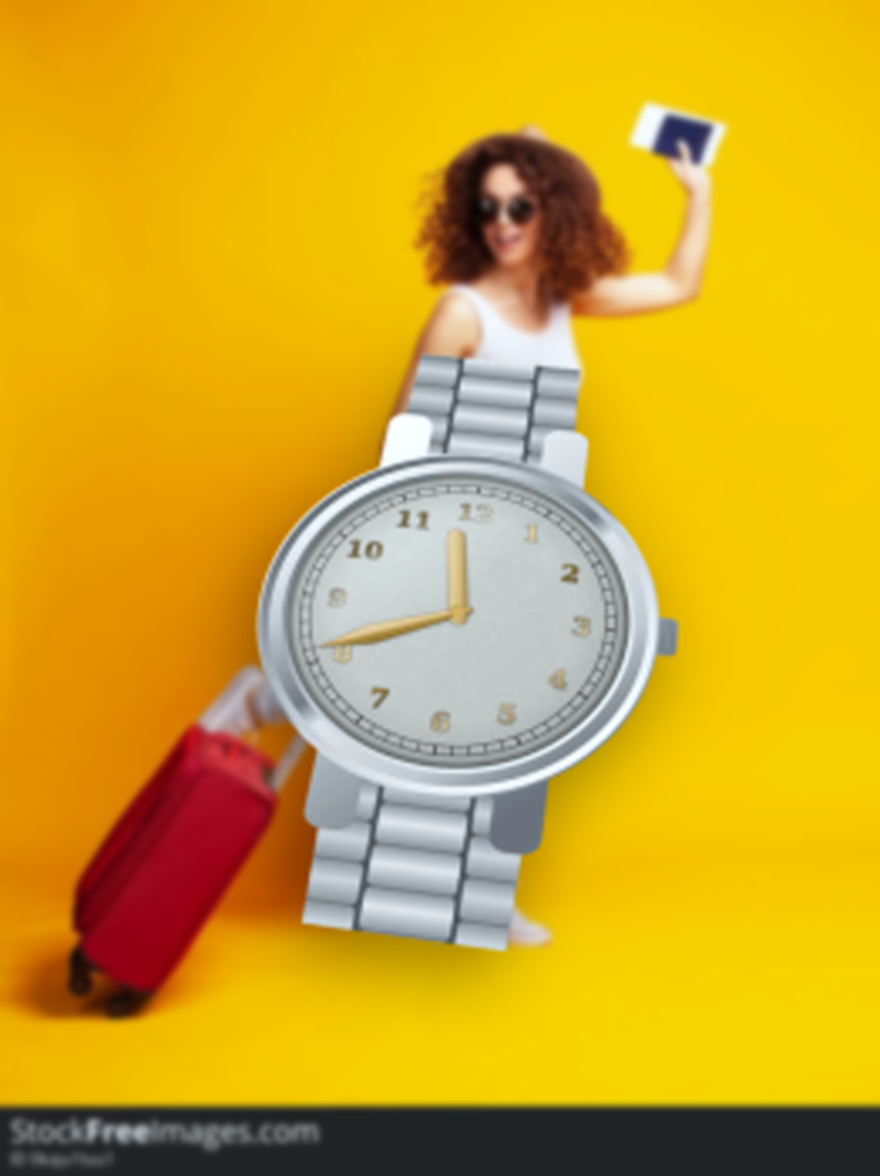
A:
h=11 m=41
